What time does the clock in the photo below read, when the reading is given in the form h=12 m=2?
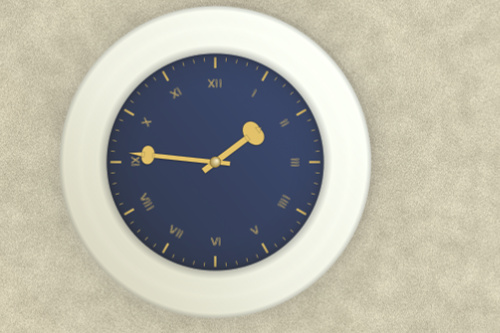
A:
h=1 m=46
